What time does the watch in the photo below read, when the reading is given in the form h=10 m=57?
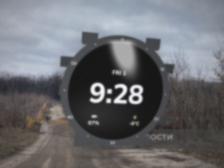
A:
h=9 m=28
